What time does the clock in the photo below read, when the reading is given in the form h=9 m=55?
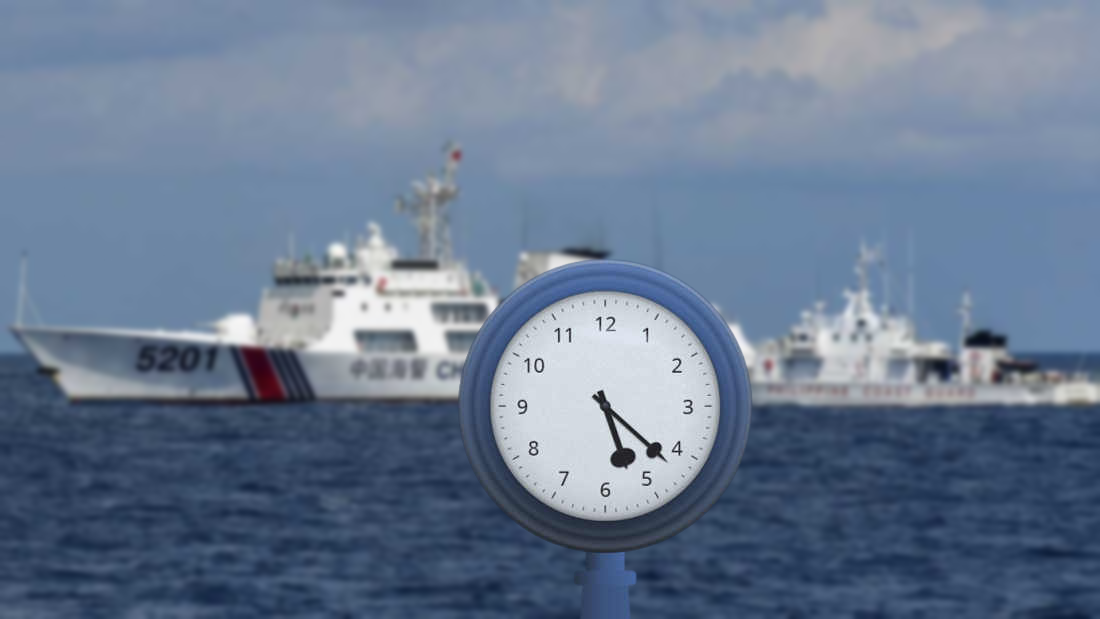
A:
h=5 m=22
